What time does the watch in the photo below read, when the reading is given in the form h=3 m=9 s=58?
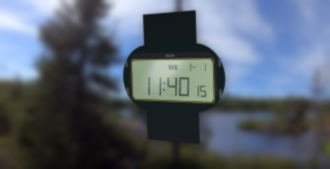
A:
h=11 m=40 s=15
